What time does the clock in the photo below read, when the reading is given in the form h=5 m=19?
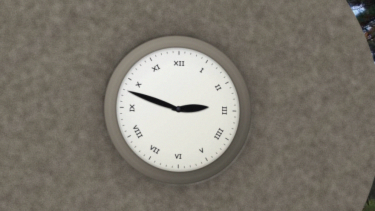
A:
h=2 m=48
